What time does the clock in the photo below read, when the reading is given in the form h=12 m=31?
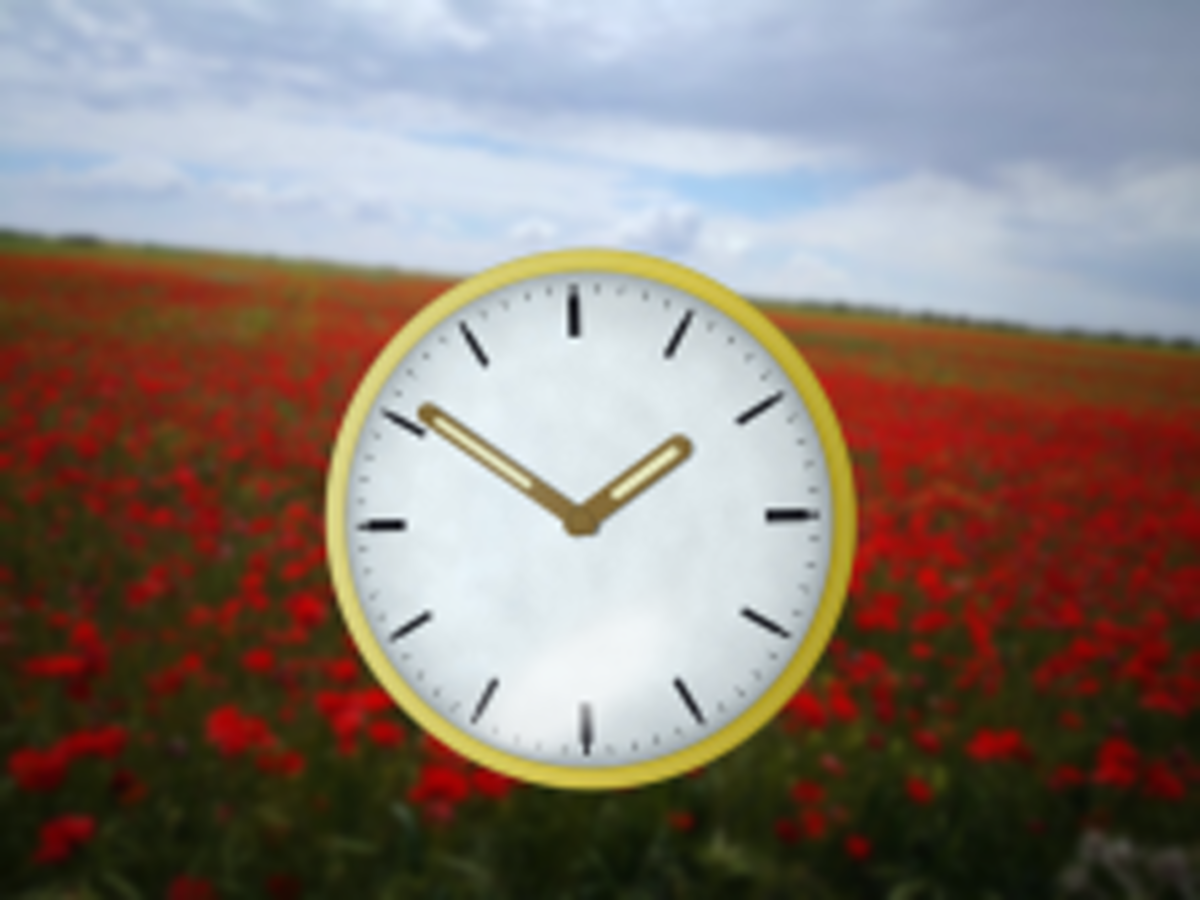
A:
h=1 m=51
